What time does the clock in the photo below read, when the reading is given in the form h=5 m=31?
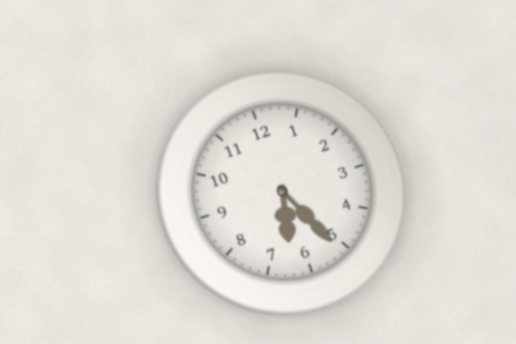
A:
h=6 m=26
